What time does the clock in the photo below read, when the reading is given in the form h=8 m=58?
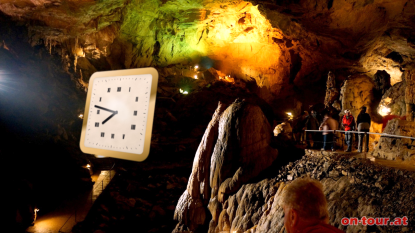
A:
h=7 m=47
